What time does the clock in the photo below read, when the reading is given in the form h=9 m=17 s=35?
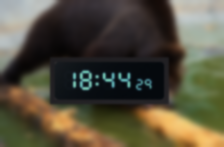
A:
h=18 m=44 s=29
